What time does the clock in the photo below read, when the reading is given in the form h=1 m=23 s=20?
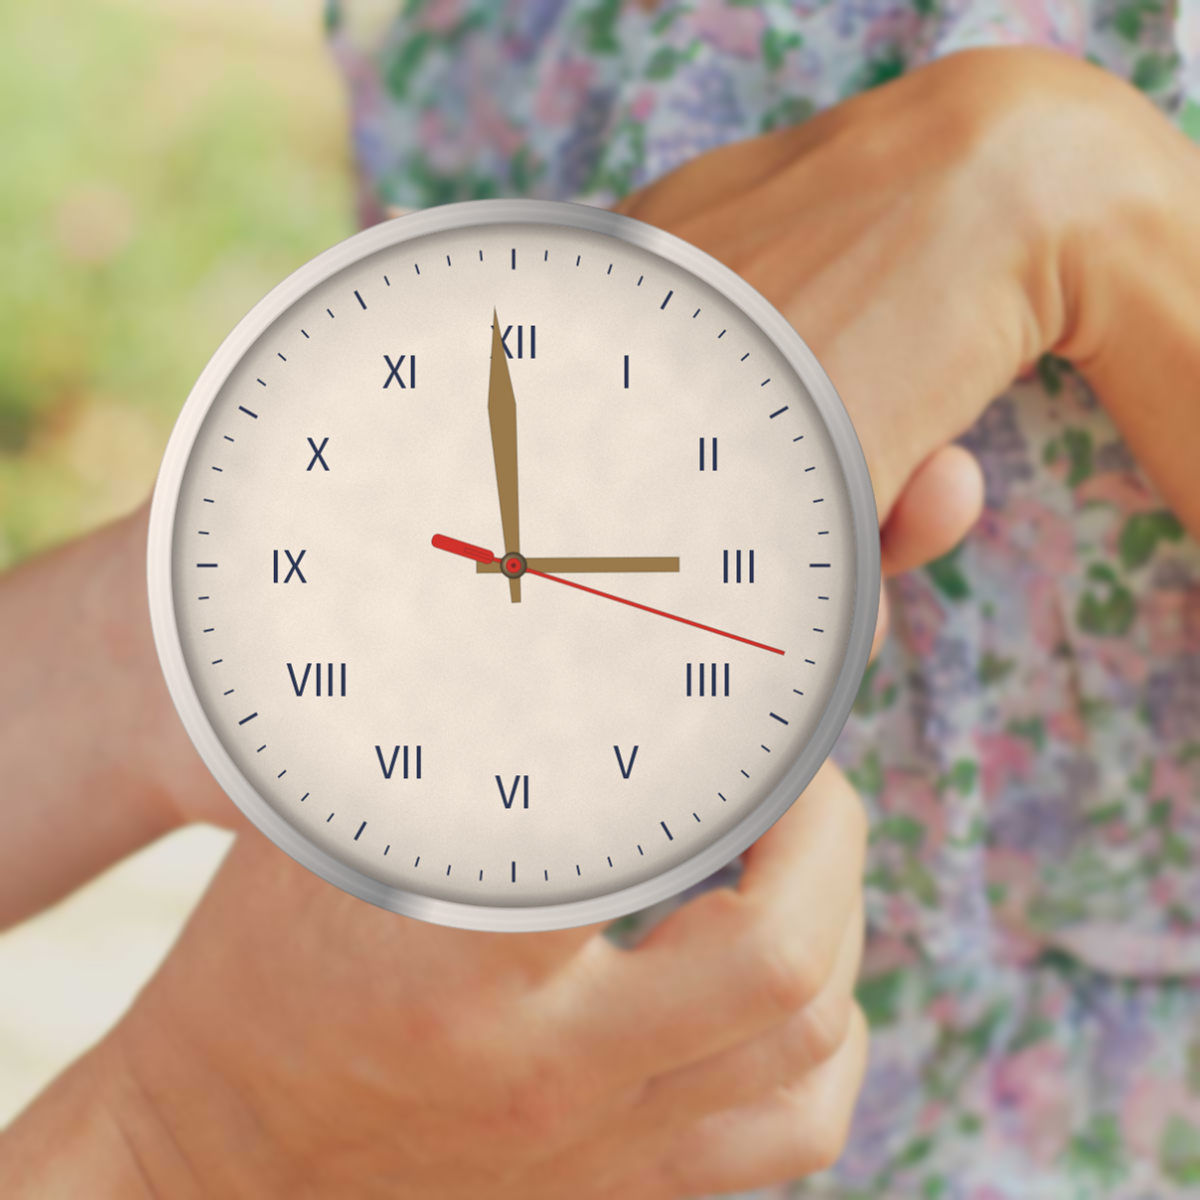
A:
h=2 m=59 s=18
